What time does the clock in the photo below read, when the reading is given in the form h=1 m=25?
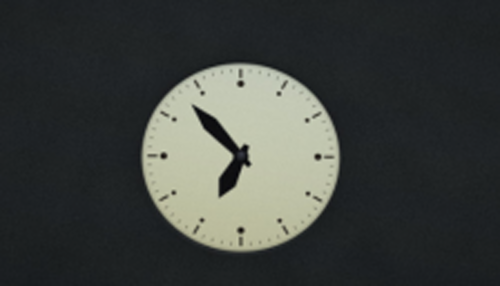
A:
h=6 m=53
